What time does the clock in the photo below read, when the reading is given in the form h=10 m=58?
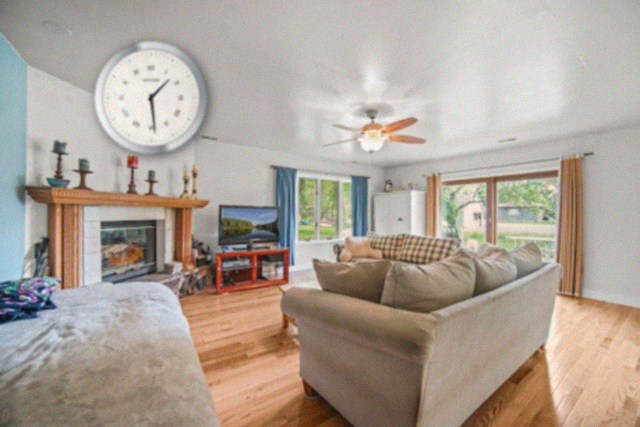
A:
h=1 m=29
